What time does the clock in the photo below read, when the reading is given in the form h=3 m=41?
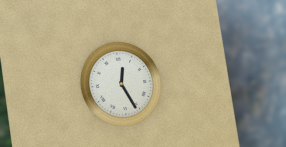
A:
h=12 m=26
